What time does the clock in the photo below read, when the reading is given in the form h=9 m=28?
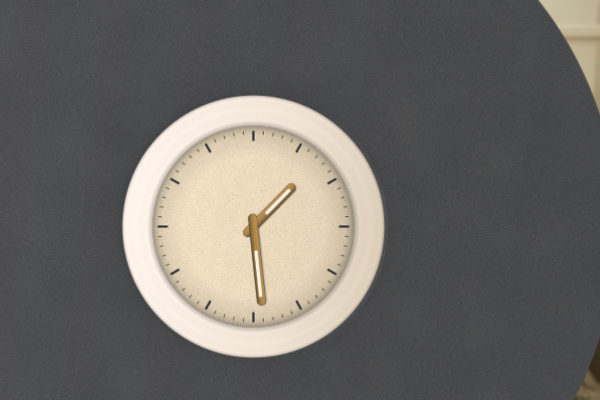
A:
h=1 m=29
